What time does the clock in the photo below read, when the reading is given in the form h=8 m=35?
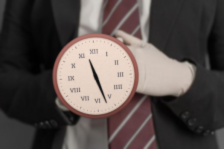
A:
h=11 m=27
